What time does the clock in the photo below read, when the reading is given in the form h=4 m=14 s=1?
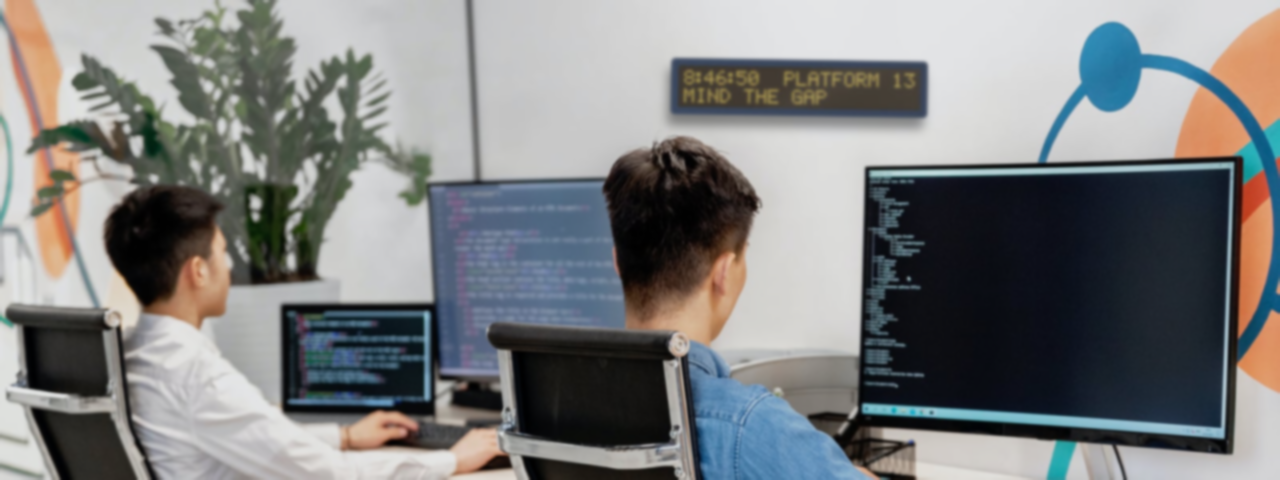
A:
h=8 m=46 s=50
